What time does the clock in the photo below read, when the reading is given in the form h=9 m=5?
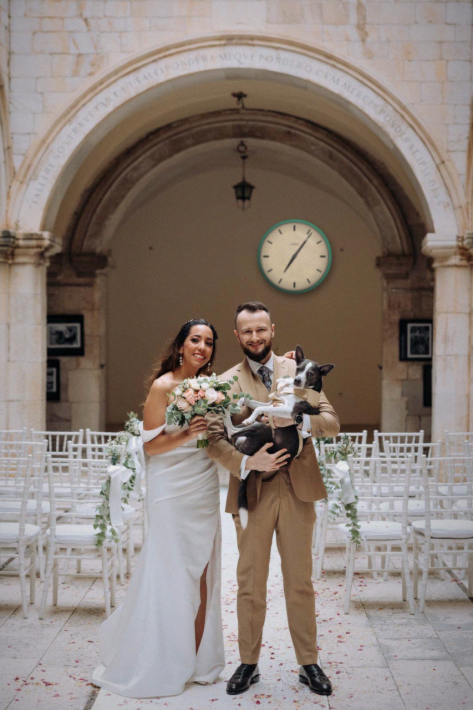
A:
h=7 m=6
